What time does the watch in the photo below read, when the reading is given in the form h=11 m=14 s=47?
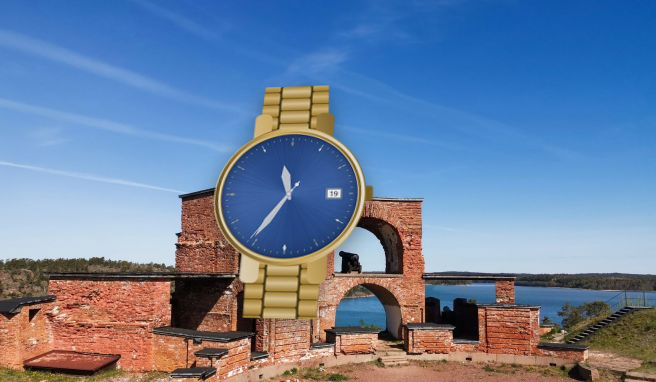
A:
h=11 m=35 s=36
